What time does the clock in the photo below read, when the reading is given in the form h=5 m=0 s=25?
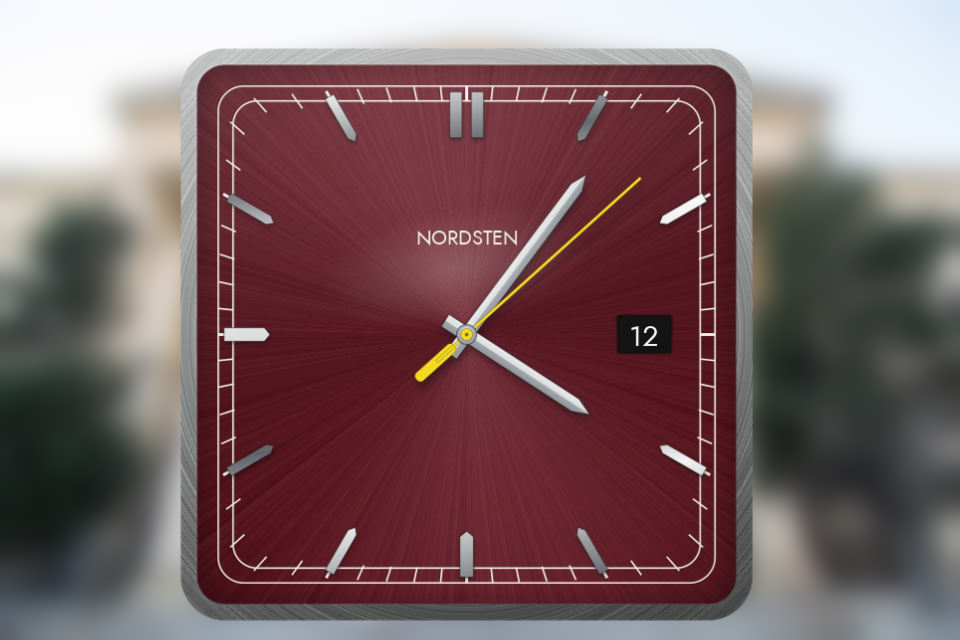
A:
h=4 m=6 s=8
